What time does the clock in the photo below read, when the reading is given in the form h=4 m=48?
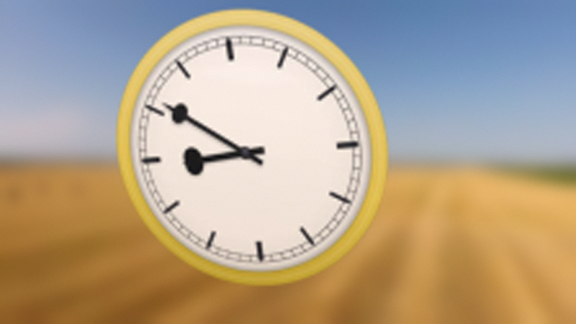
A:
h=8 m=51
